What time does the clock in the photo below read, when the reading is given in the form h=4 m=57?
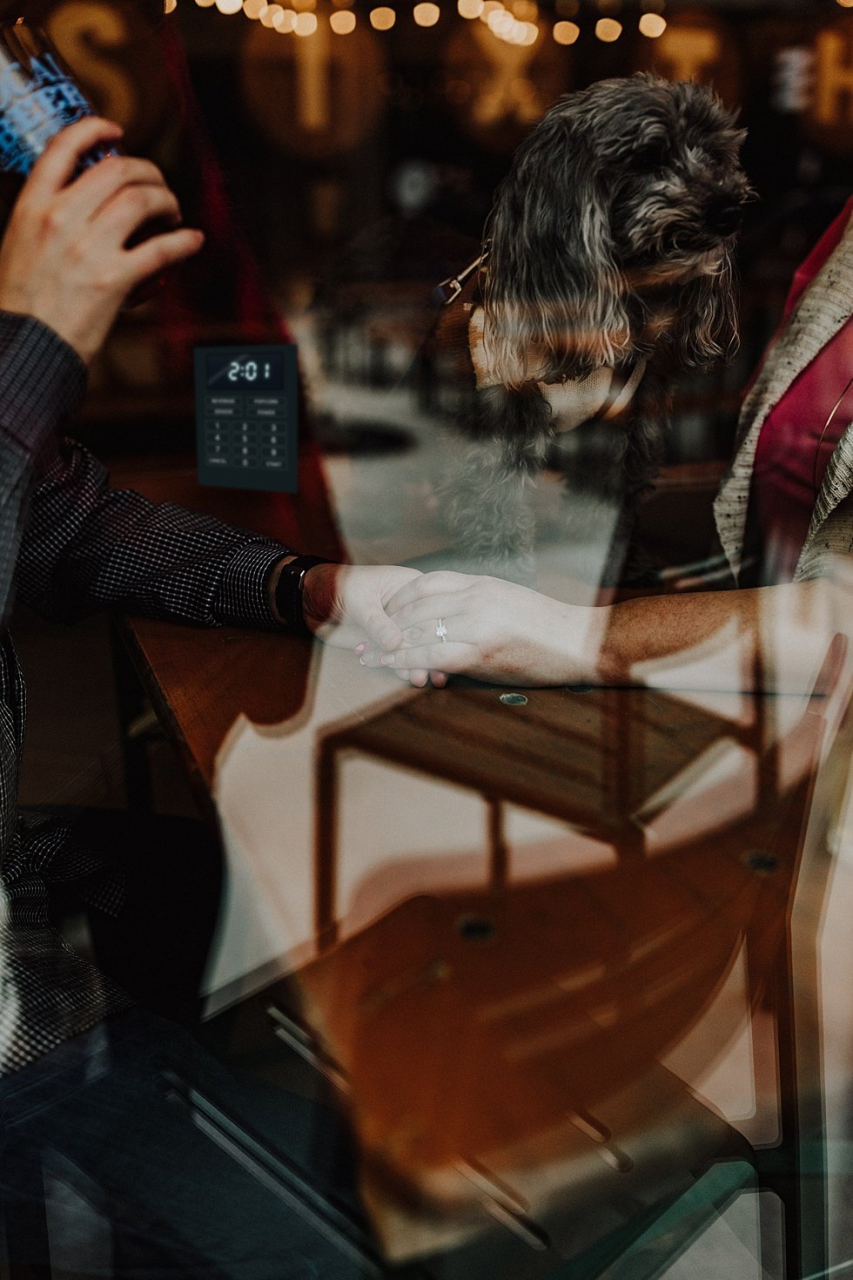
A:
h=2 m=1
